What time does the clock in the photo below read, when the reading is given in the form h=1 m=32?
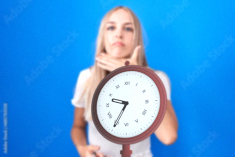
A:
h=9 m=35
